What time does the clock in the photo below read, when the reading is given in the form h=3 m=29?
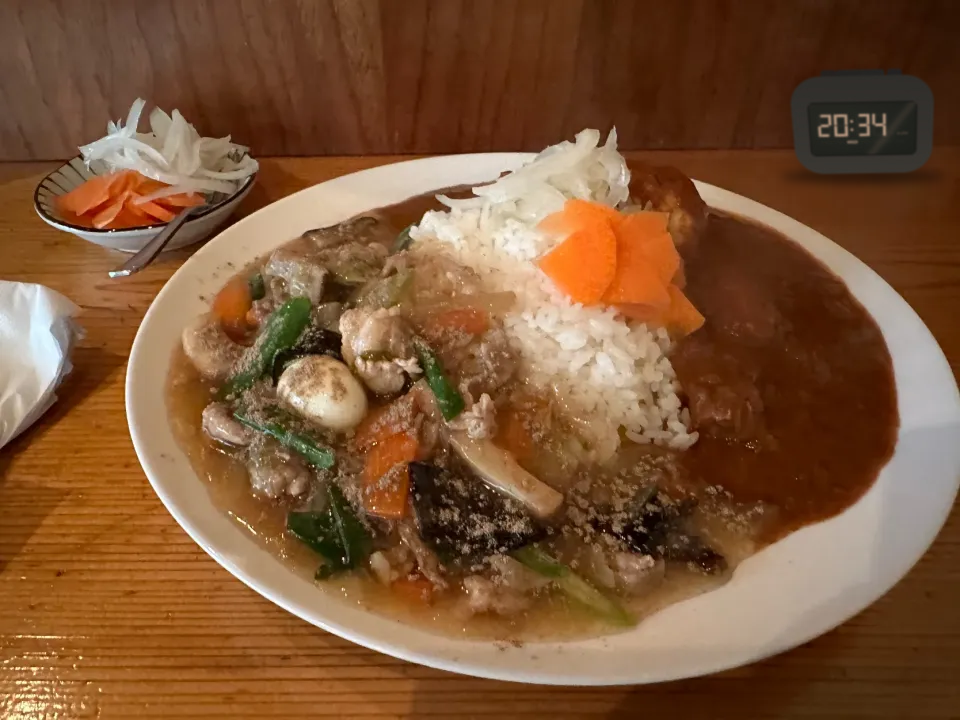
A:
h=20 m=34
